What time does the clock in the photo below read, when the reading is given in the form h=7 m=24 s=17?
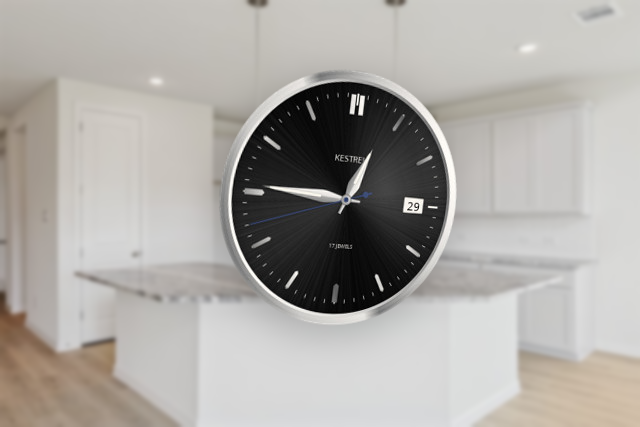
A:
h=12 m=45 s=42
